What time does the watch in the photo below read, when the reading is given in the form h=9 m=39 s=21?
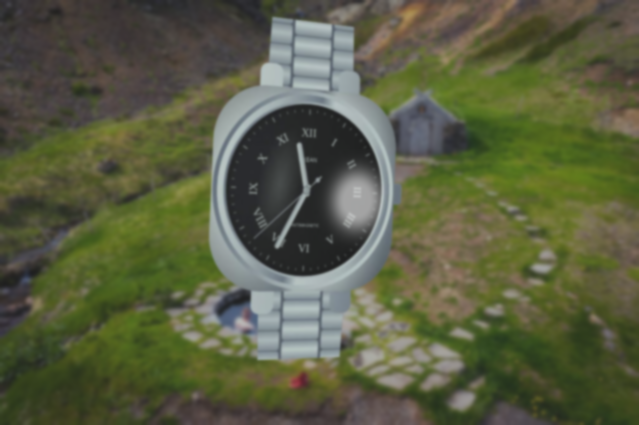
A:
h=11 m=34 s=38
